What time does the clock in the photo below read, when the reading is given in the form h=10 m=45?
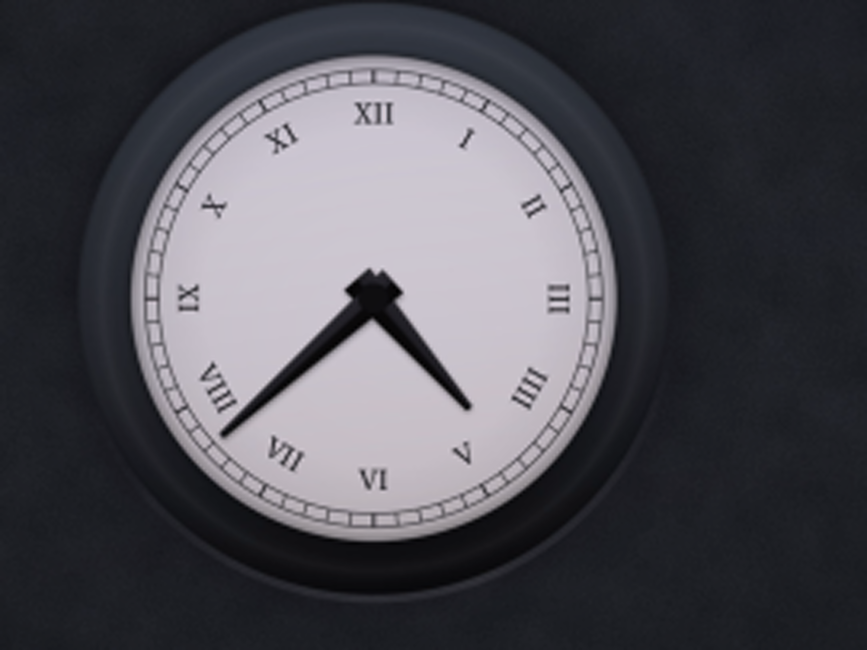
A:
h=4 m=38
